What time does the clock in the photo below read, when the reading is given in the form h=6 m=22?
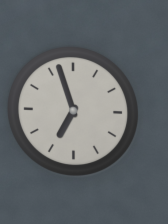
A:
h=6 m=57
